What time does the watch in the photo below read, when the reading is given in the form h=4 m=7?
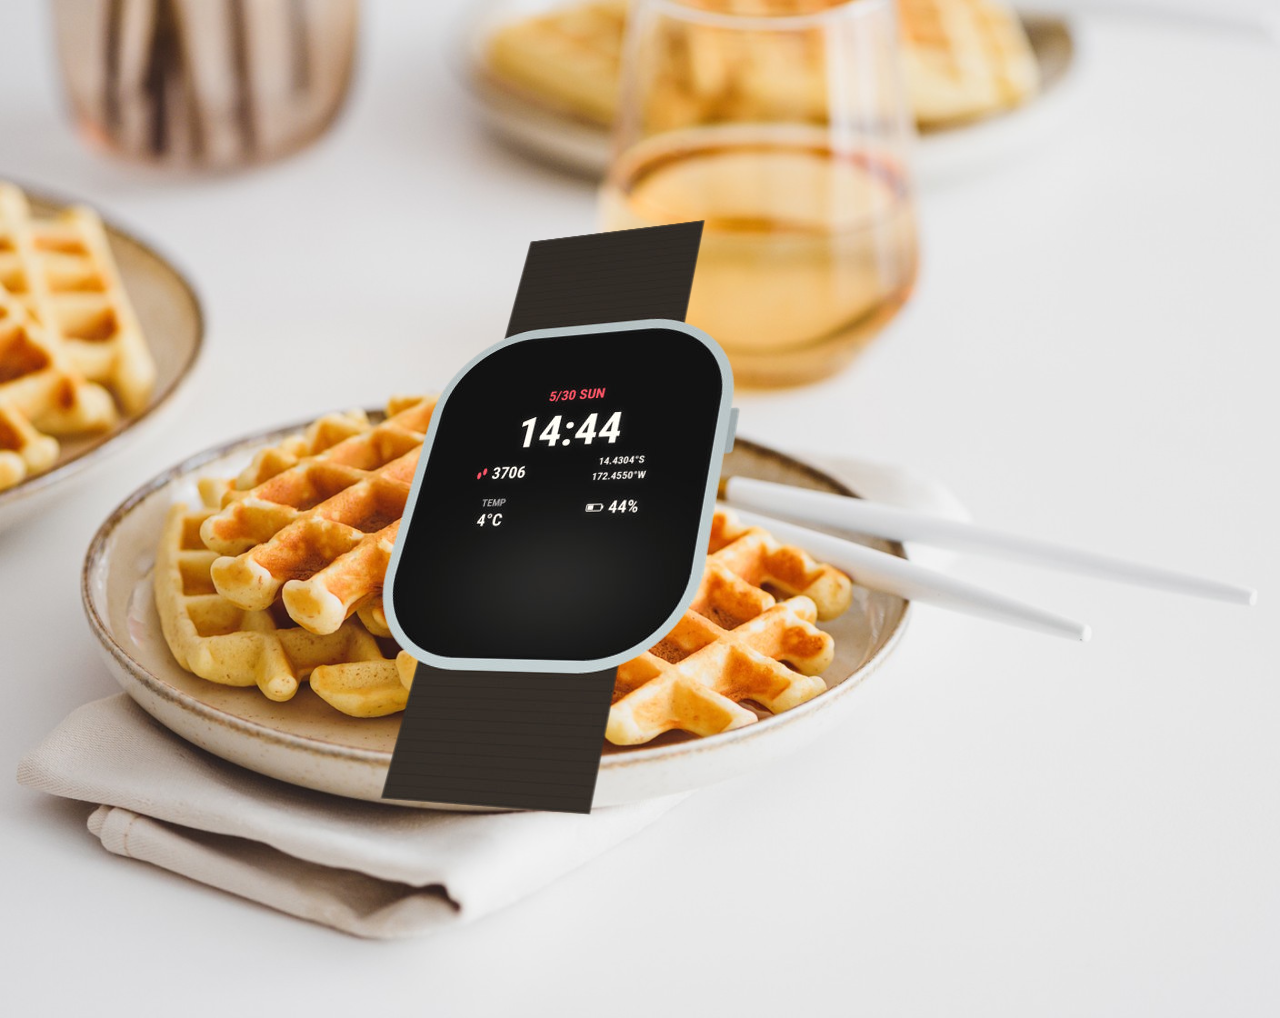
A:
h=14 m=44
